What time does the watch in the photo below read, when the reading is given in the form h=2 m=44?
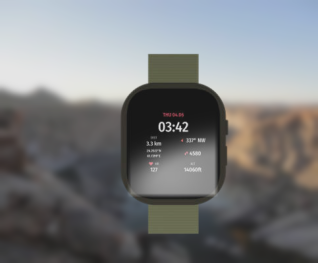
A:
h=3 m=42
